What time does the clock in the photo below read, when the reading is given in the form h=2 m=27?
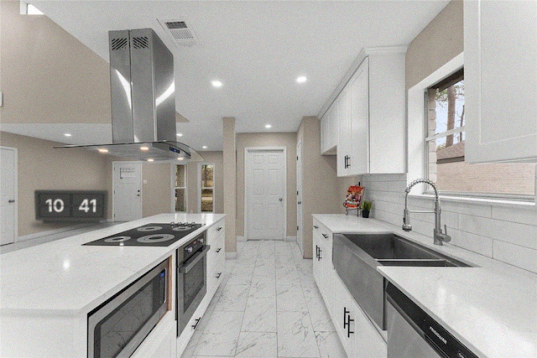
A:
h=10 m=41
